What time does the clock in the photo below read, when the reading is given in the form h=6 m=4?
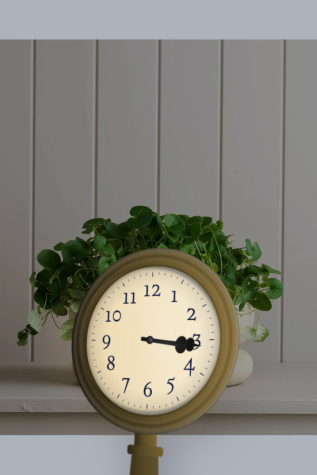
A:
h=3 m=16
